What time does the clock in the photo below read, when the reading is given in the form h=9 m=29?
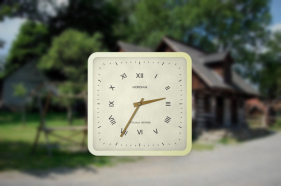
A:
h=2 m=35
